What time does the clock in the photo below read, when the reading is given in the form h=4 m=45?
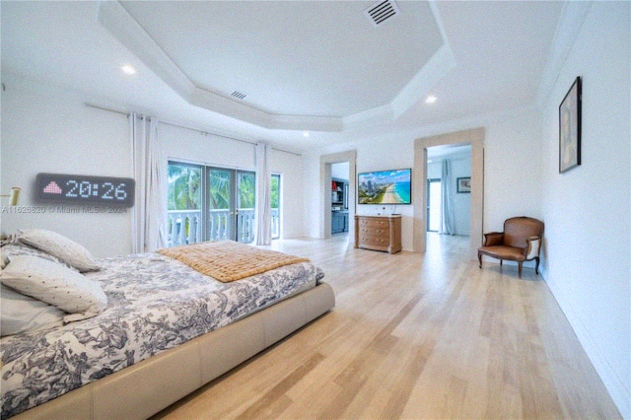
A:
h=20 m=26
